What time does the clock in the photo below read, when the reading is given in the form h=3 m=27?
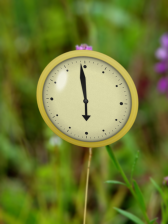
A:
h=5 m=59
